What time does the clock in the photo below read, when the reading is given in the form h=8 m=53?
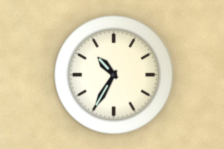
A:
h=10 m=35
